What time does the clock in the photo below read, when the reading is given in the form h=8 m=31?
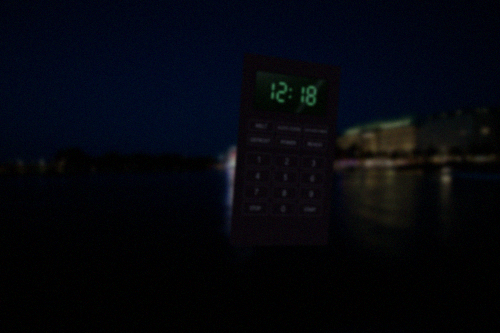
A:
h=12 m=18
